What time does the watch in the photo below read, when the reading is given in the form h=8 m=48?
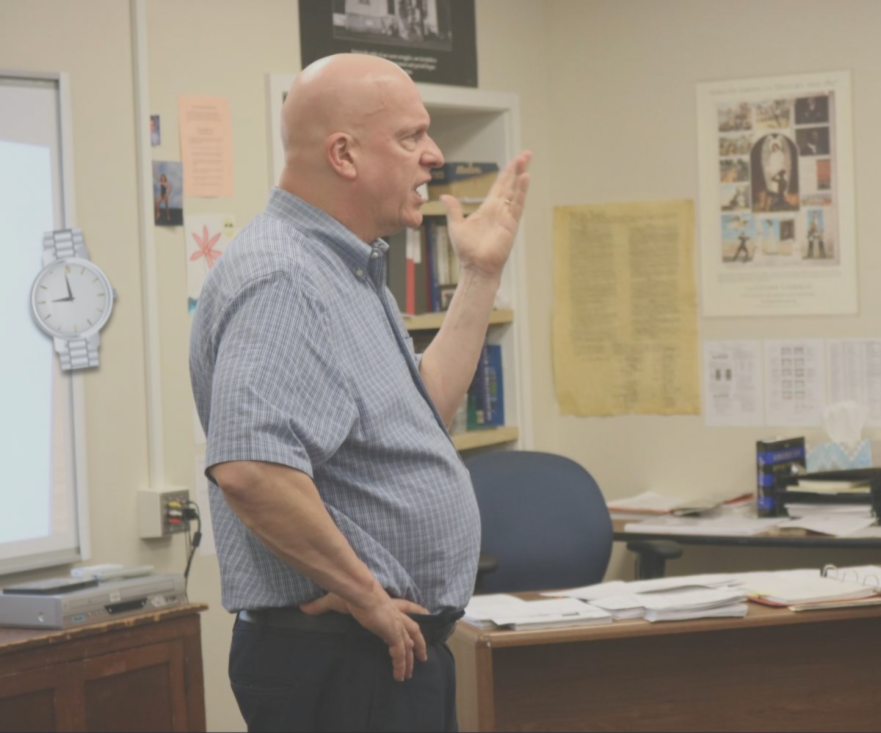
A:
h=8 m=59
